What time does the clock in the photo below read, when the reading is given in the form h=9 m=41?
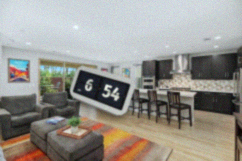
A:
h=6 m=54
